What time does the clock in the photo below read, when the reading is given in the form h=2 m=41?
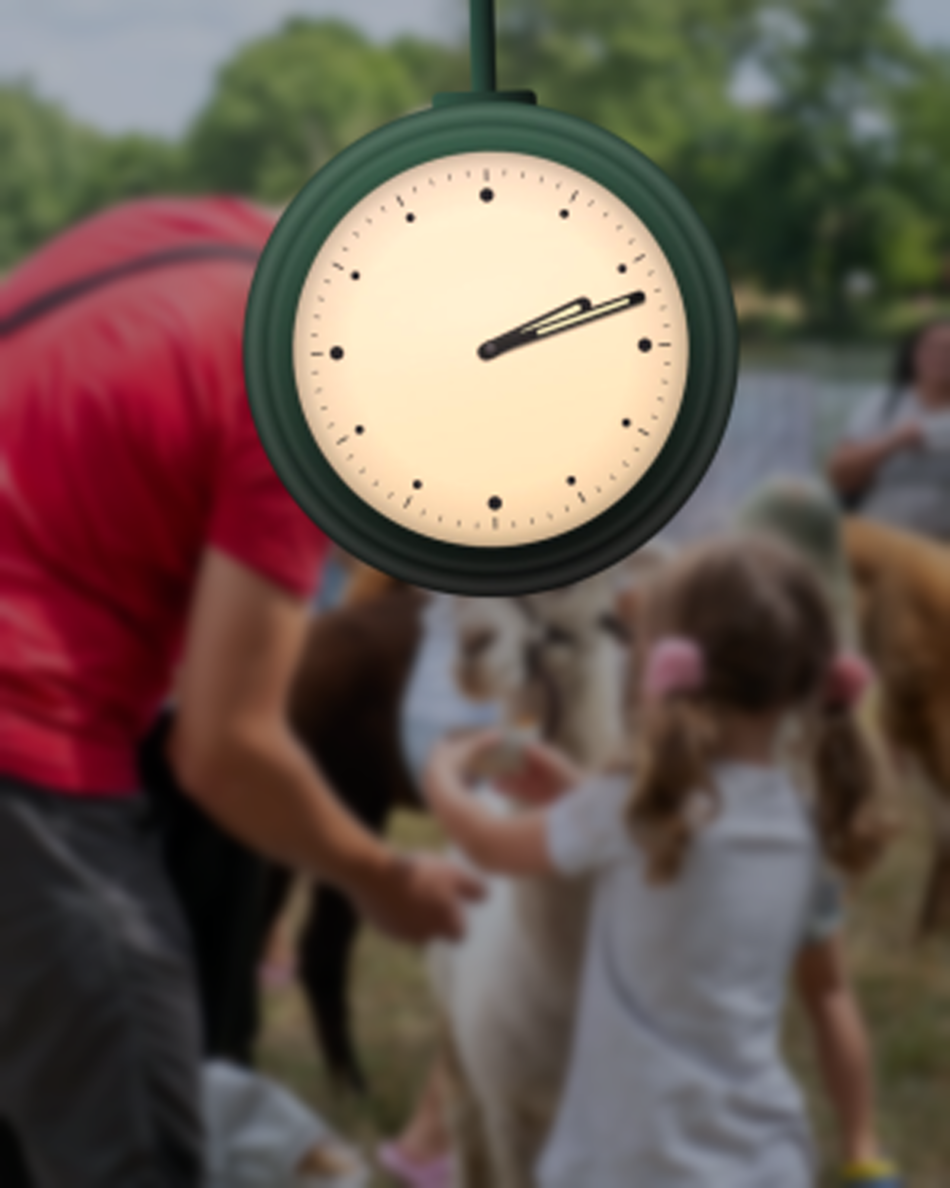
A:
h=2 m=12
